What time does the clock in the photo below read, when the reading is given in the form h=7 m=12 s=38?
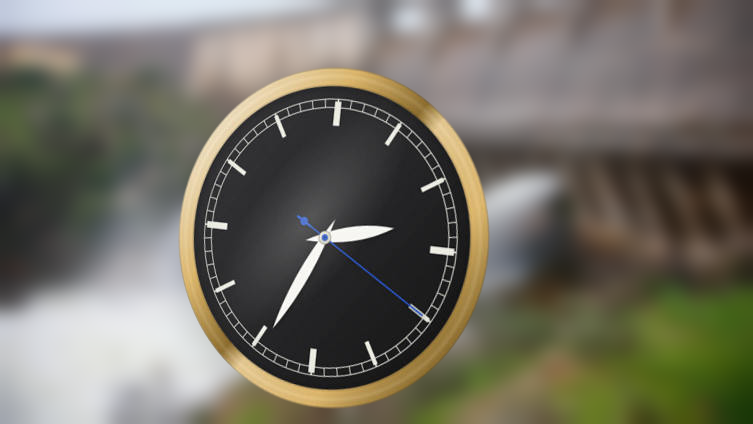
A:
h=2 m=34 s=20
